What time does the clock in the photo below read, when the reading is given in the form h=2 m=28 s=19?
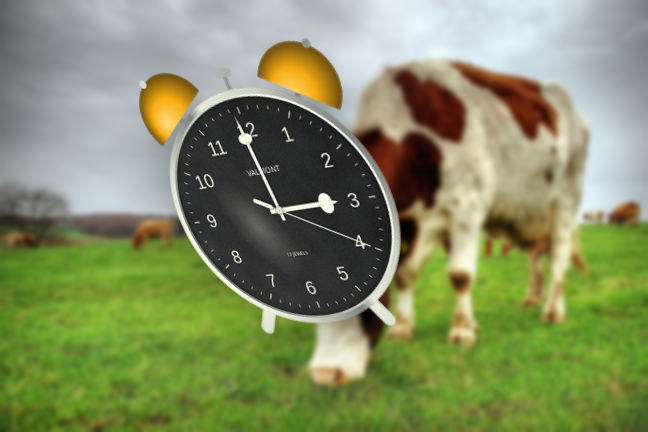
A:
h=2 m=59 s=20
